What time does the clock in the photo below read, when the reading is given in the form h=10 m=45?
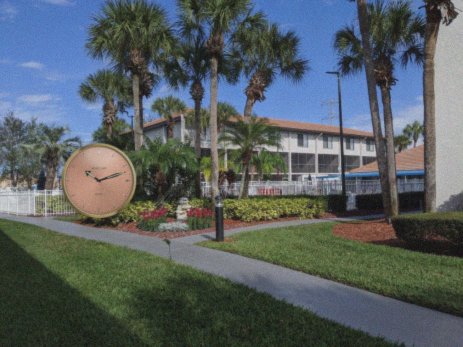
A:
h=10 m=12
